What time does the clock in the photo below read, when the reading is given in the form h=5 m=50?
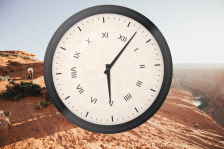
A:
h=5 m=2
